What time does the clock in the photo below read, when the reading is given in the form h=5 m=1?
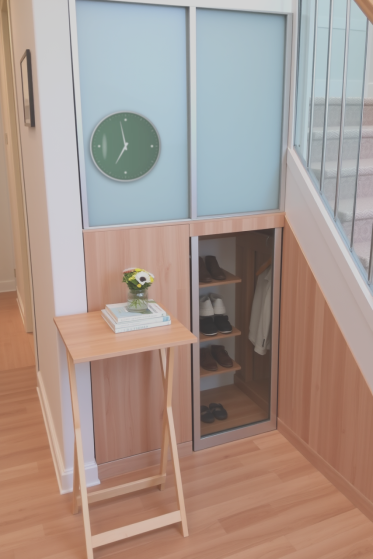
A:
h=6 m=58
